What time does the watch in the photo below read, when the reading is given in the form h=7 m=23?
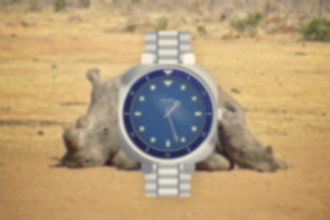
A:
h=1 m=27
